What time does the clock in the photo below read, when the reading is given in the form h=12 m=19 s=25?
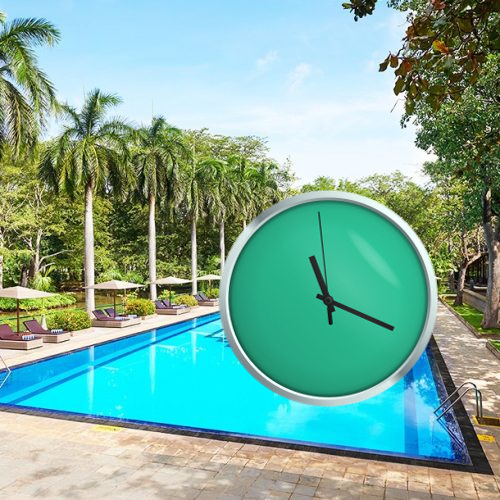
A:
h=11 m=18 s=59
